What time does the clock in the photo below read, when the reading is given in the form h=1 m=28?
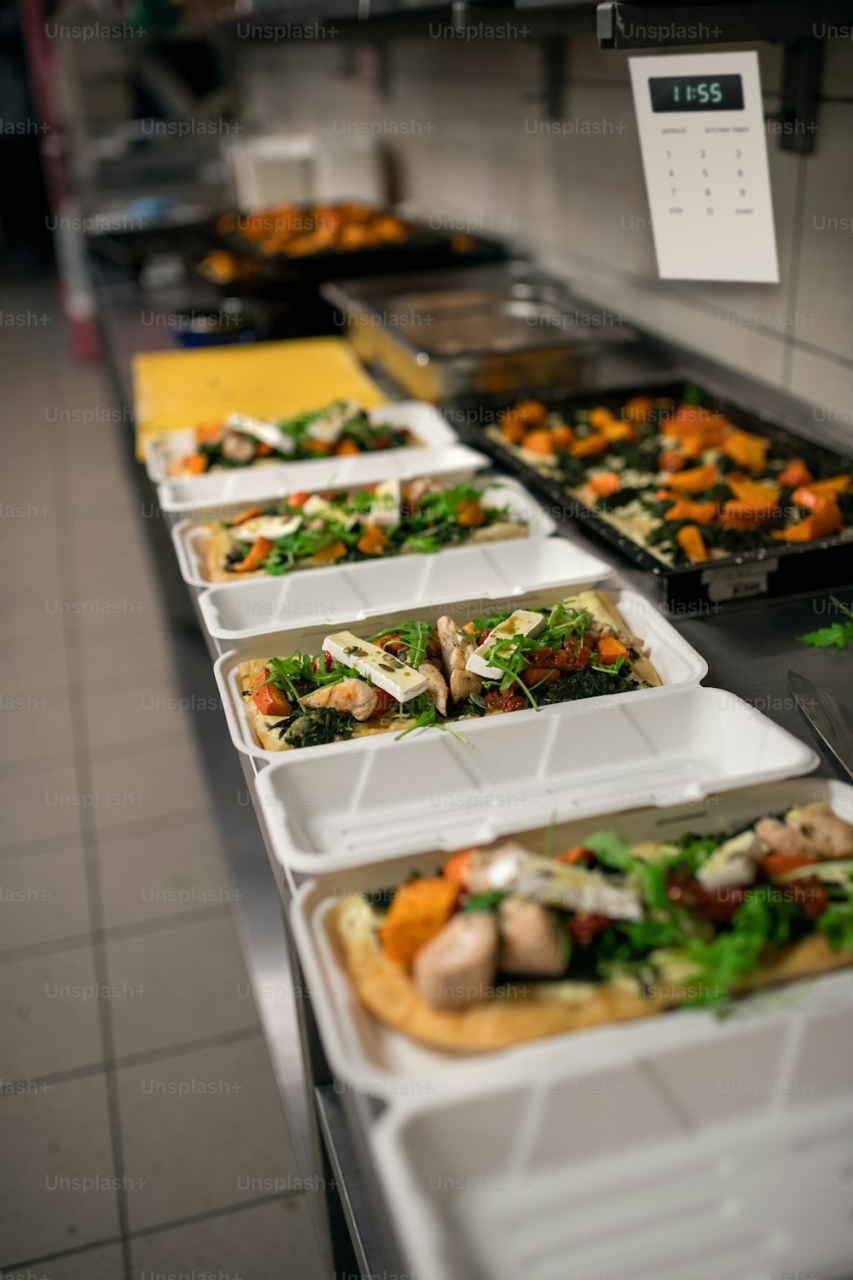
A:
h=11 m=55
